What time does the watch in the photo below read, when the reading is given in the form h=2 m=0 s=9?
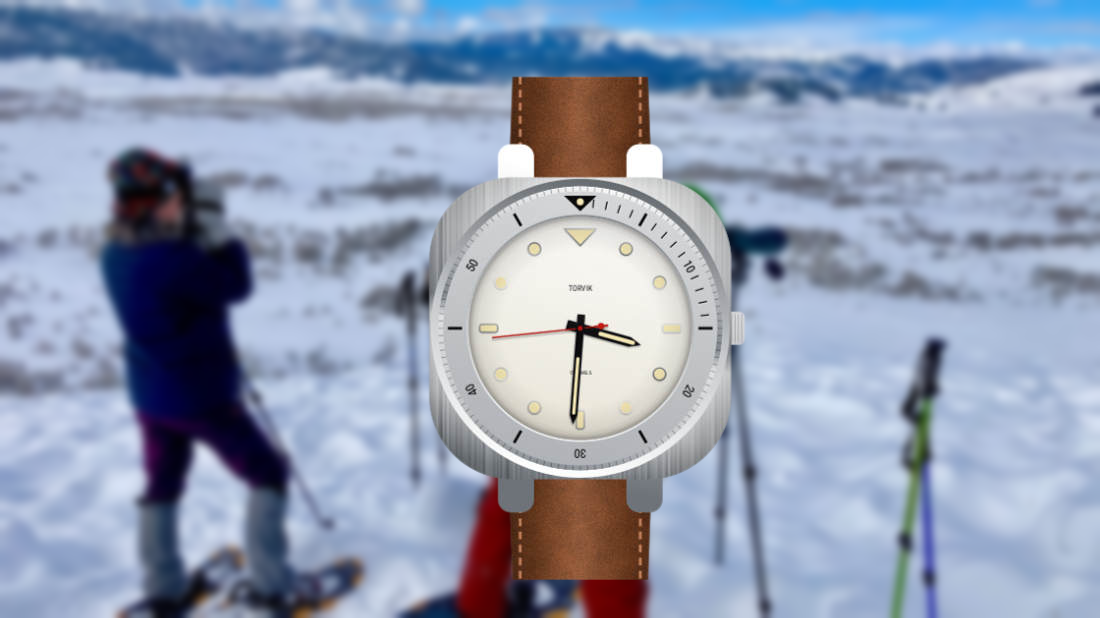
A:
h=3 m=30 s=44
